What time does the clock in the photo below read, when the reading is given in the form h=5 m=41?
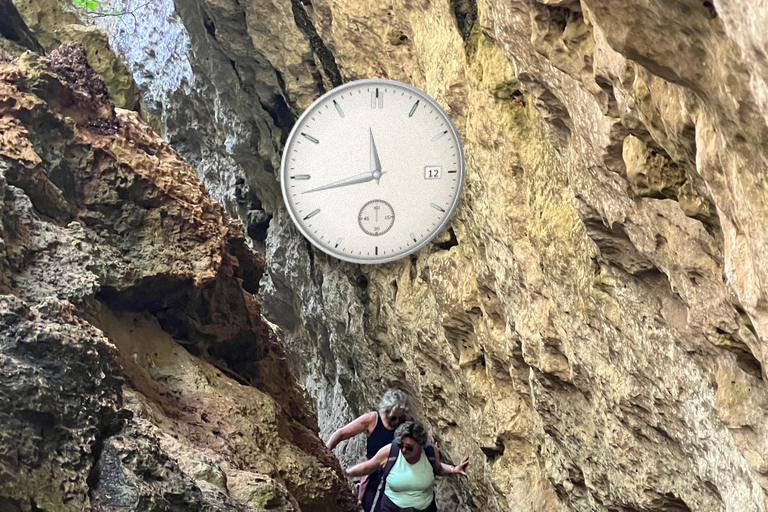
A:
h=11 m=43
